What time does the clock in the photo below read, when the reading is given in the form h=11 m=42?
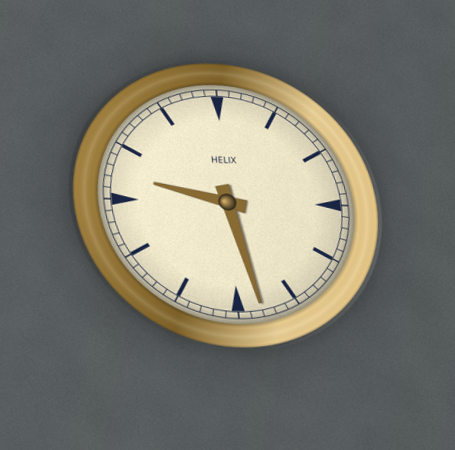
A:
h=9 m=28
